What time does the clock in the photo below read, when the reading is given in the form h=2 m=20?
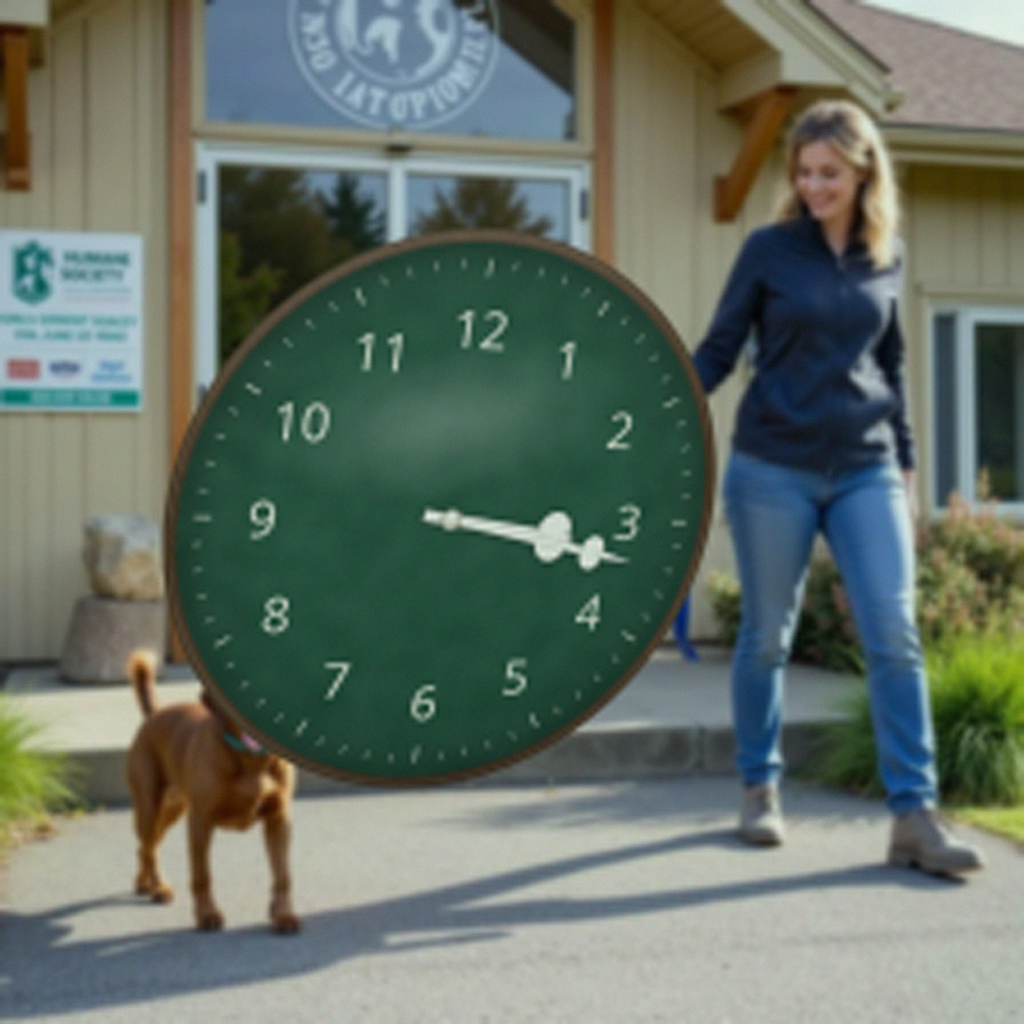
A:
h=3 m=17
